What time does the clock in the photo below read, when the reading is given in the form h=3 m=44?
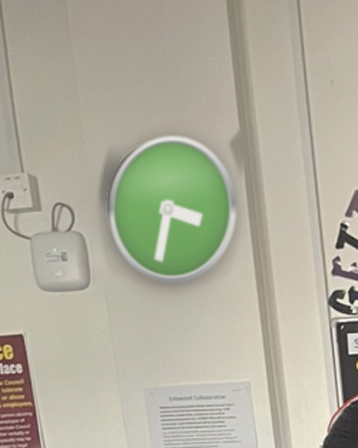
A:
h=3 m=32
